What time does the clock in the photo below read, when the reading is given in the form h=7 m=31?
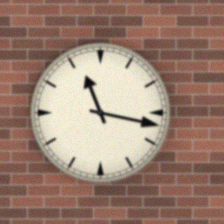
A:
h=11 m=17
